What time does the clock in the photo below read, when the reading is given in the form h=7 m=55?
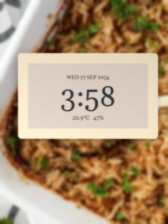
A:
h=3 m=58
